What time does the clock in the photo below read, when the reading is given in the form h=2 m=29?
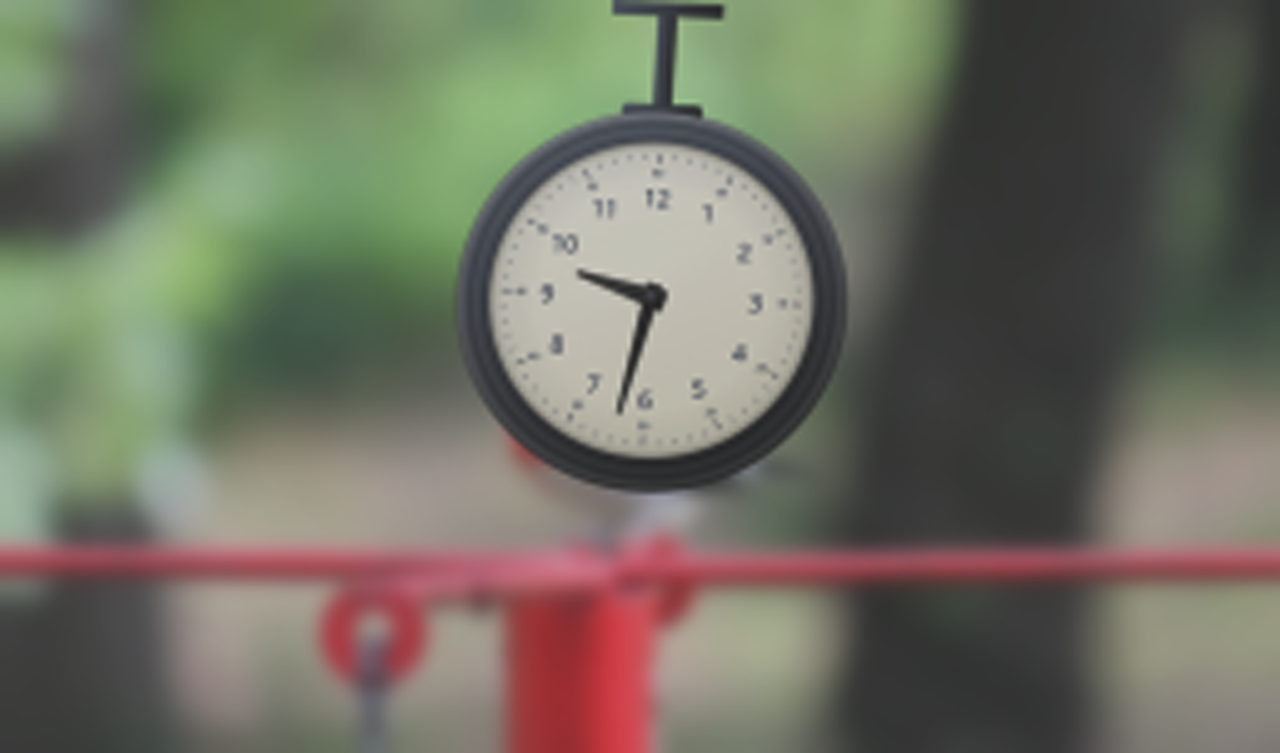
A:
h=9 m=32
